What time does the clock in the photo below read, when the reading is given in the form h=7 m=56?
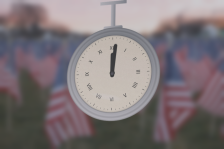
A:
h=12 m=1
